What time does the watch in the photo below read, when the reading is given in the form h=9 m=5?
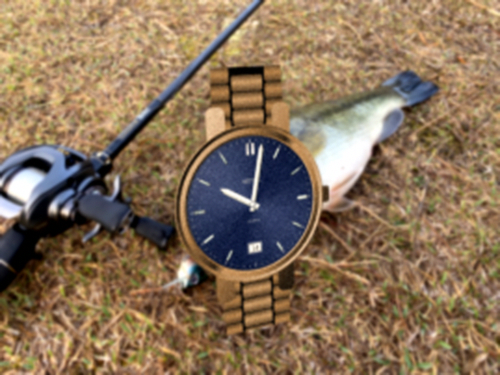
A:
h=10 m=2
